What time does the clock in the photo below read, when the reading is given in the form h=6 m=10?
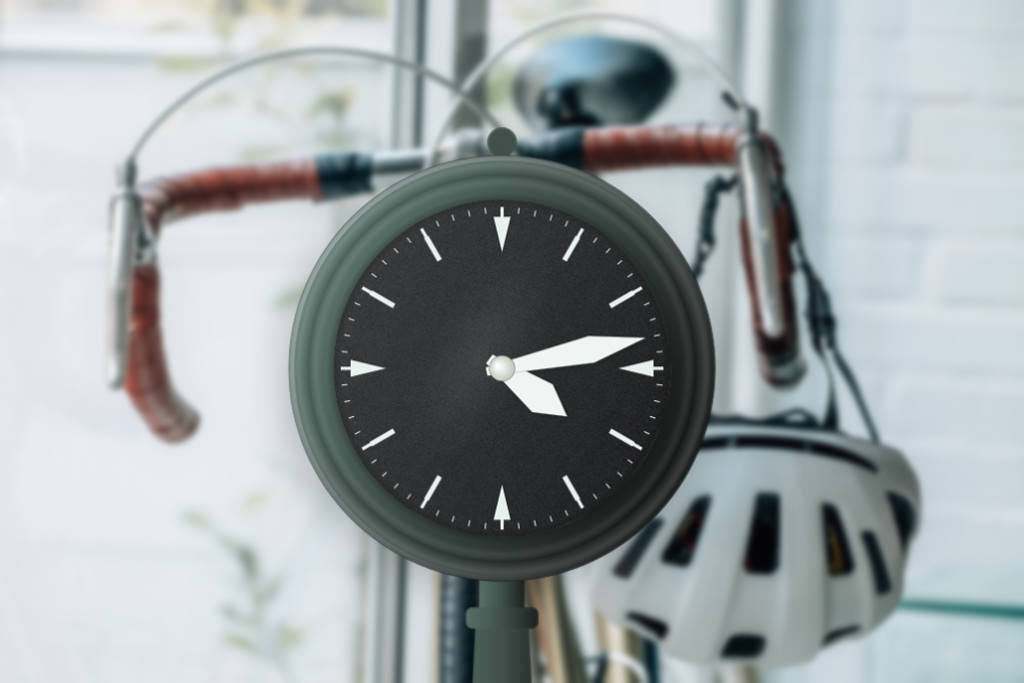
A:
h=4 m=13
